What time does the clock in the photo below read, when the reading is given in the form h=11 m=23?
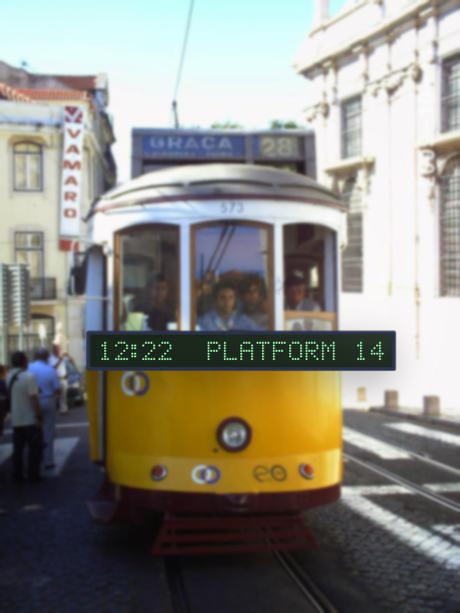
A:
h=12 m=22
